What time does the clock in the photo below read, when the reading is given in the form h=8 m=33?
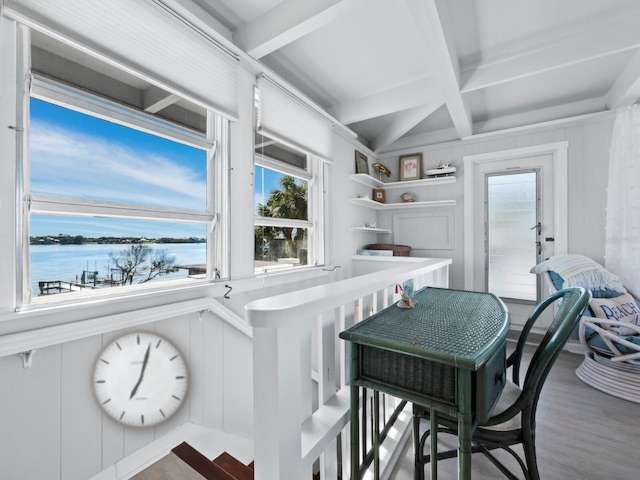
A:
h=7 m=3
